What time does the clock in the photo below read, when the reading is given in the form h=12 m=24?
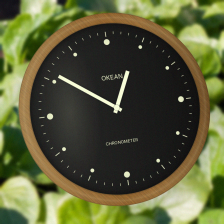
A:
h=12 m=51
